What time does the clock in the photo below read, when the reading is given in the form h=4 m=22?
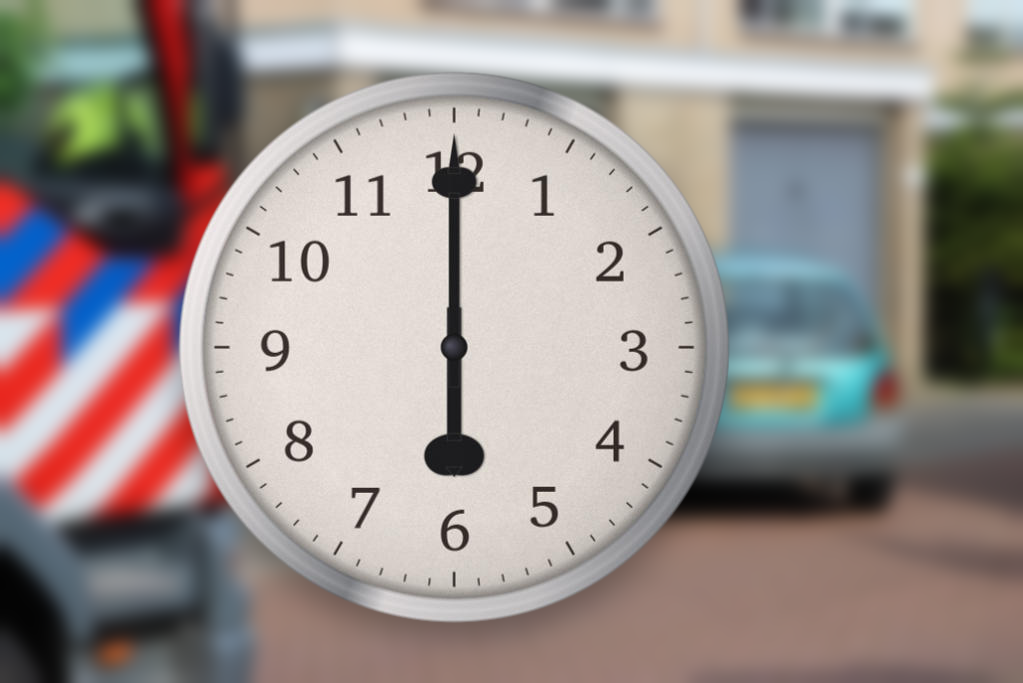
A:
h=6 m=0
